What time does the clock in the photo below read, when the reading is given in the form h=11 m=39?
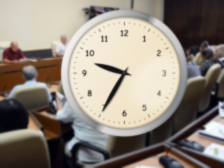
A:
h=9 m=35
